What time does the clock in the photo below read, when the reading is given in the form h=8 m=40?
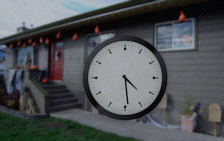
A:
h=4 m=29
